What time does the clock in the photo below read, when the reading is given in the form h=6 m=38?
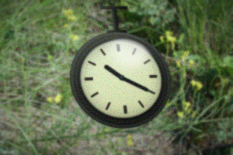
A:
h=10 m=20
